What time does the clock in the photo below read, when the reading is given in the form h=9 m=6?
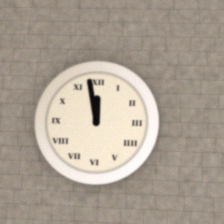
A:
h=11 m=58
